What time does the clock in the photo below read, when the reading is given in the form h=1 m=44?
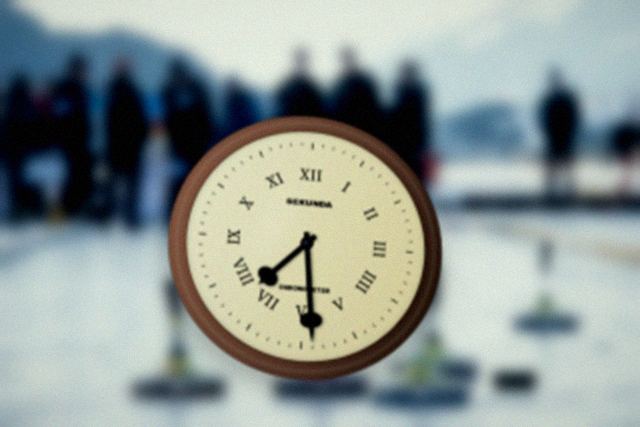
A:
h=7 m=29
